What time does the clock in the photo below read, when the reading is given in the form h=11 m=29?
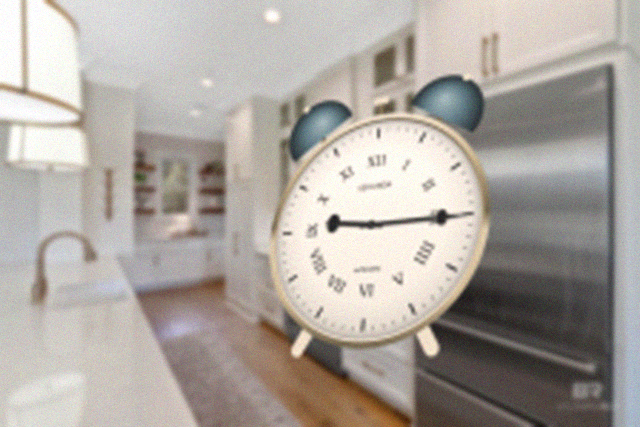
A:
h=9 m=15
